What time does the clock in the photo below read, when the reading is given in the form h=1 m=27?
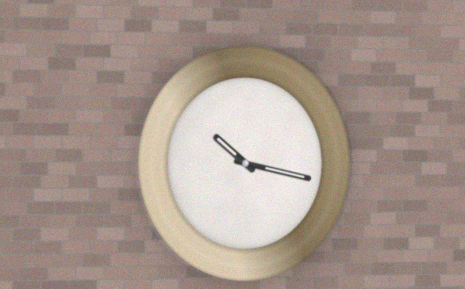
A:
h=10 m=17
